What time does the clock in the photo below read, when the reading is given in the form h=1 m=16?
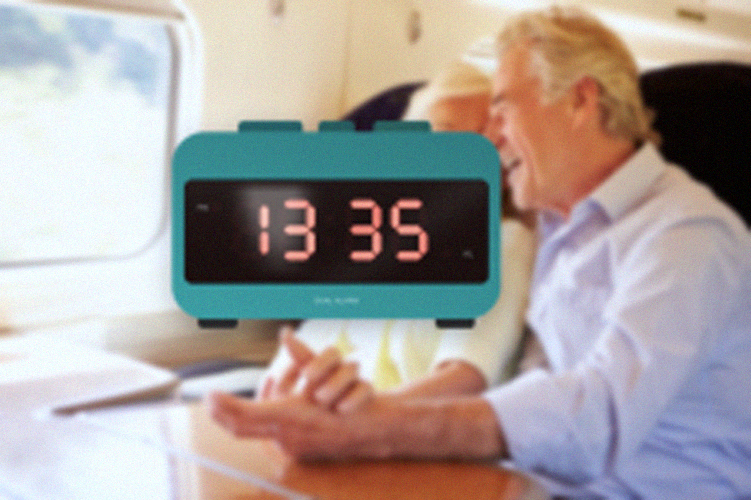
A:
h=13 m=35
